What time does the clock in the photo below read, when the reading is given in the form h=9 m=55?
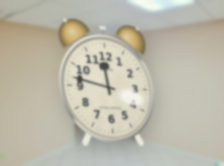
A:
h=11 m=47
